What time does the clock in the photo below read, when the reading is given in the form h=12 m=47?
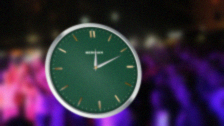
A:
h=12 m=11
